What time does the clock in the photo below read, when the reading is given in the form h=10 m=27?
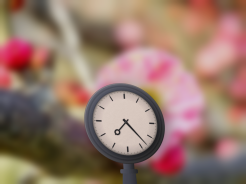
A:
h=7 m=23
